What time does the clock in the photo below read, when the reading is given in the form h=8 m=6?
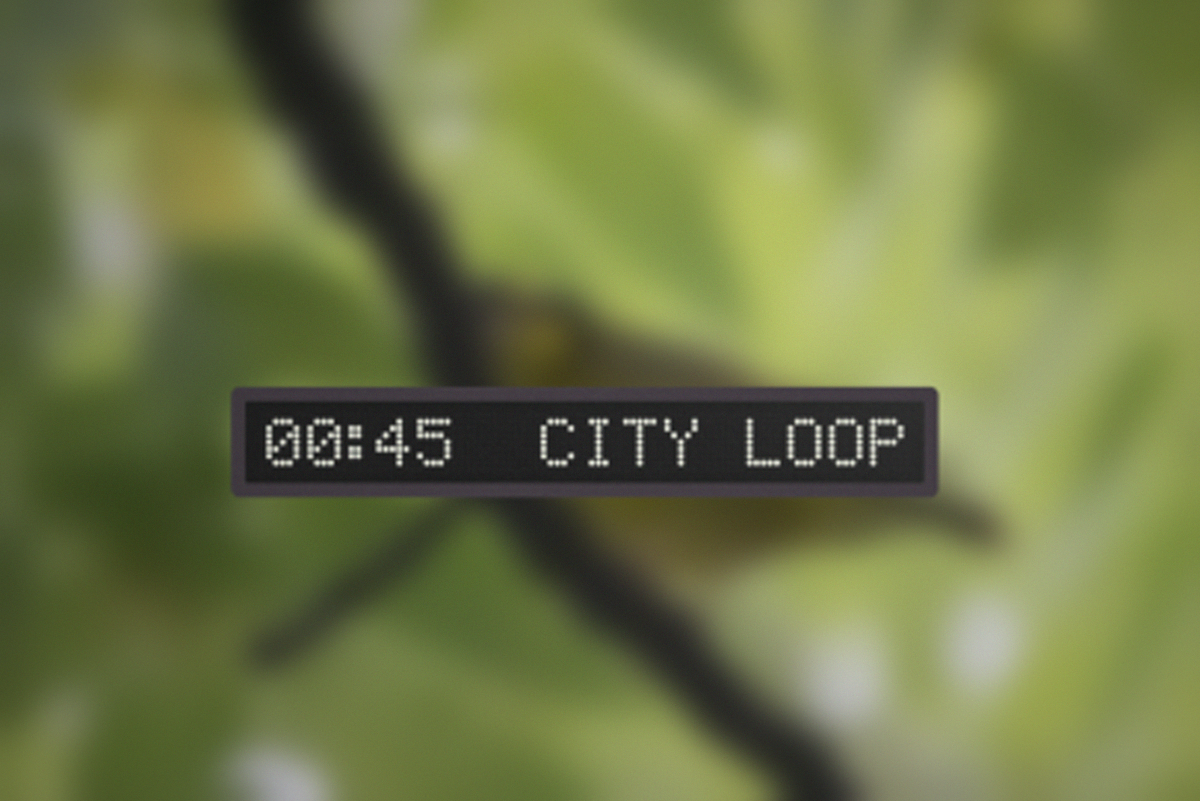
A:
h=0 m=45
